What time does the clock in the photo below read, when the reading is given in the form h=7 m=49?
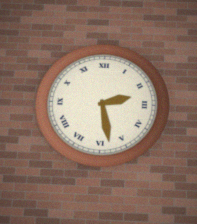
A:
h=2 m=28
